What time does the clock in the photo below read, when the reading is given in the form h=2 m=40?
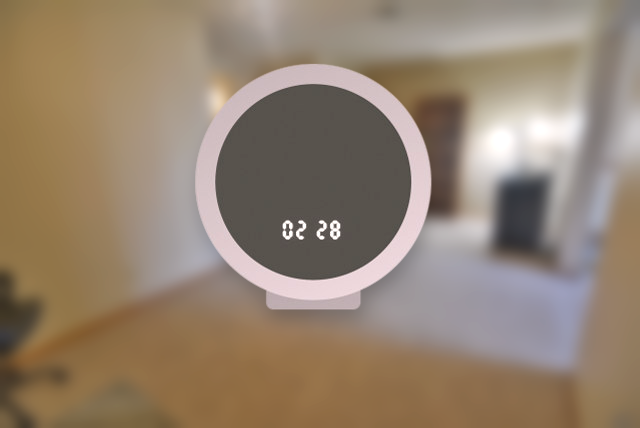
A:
h=2 m=28
